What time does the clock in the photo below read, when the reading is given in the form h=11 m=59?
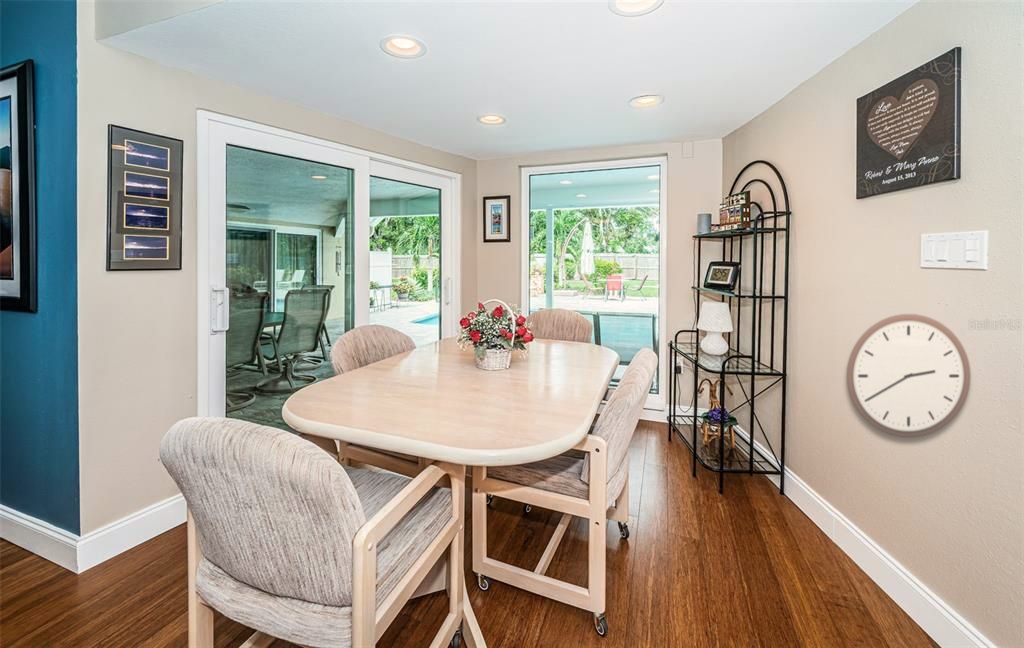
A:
h=2 m=40
